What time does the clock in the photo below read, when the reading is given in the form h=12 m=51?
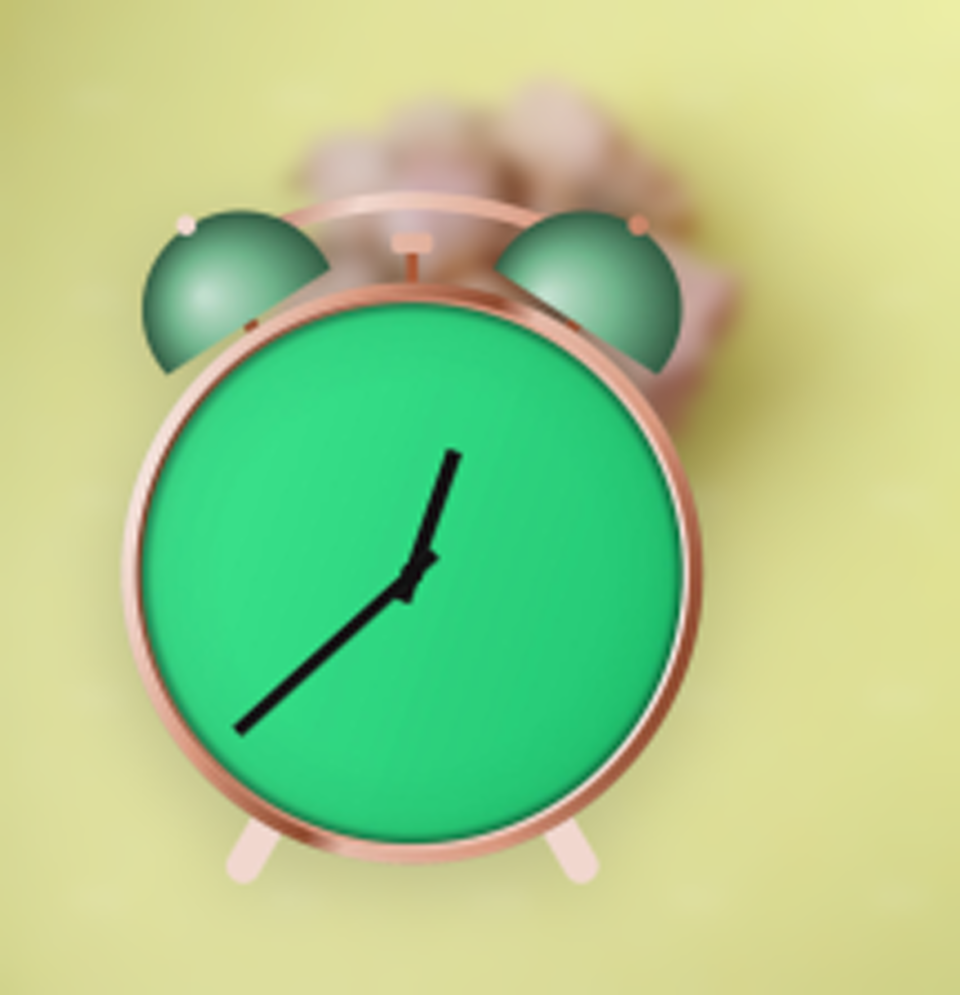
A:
h=12 m=38
